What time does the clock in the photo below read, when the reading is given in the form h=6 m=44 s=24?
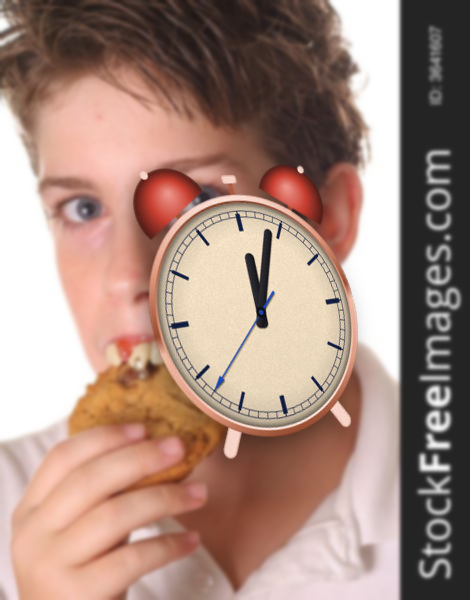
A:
h=12 m=3 s=38
